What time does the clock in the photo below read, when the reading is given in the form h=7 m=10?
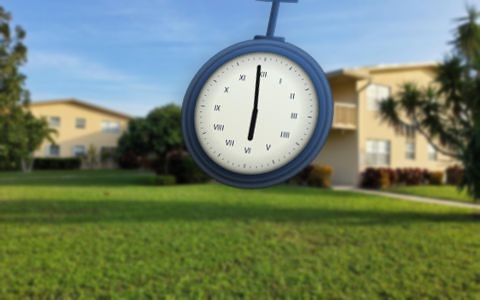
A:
h=5 m=59
